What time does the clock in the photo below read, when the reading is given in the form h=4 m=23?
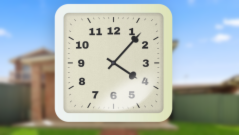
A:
h=4 m=7
